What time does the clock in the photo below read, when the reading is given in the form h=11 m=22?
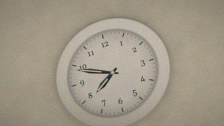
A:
h=7 m=49
